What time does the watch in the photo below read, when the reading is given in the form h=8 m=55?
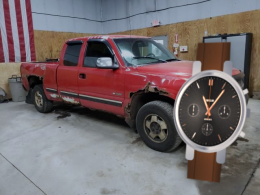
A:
h=11 m=6
